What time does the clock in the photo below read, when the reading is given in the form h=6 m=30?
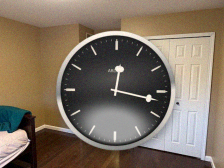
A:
h=12 m=17
